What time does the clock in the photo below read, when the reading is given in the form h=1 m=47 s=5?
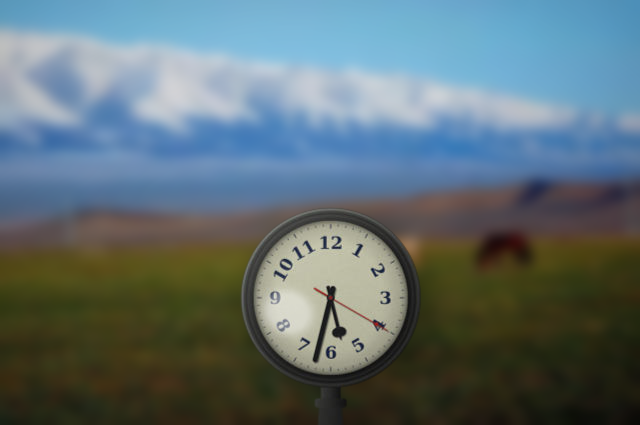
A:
h=5 m=32 s=20
